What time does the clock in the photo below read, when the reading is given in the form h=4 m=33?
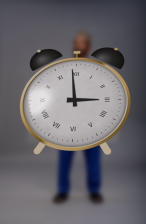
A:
h=2 m=59
